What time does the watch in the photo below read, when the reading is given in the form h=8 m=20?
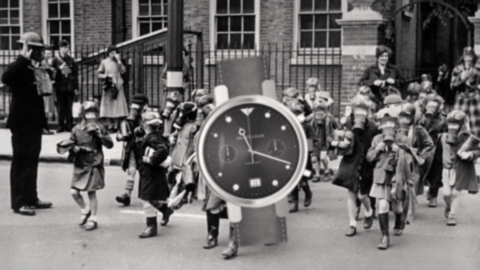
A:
h=11 m=19
